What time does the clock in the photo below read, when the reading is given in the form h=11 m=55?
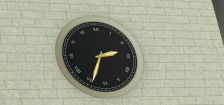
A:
h=2 m=34
